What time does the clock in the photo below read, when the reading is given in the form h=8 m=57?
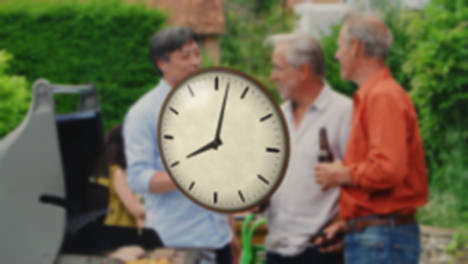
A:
h=8 m=2
